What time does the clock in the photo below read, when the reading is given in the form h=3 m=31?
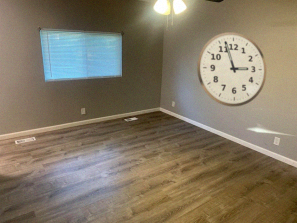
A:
h=2 m=57
